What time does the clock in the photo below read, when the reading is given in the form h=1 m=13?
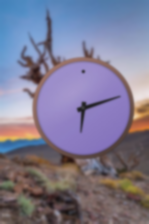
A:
h=6 m=12
